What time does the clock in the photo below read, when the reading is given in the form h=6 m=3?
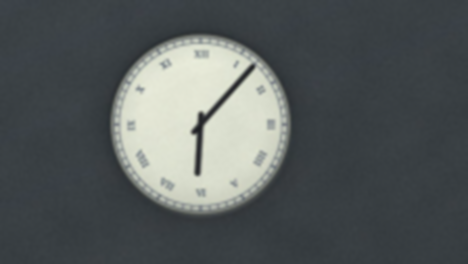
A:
h=6 m=7
